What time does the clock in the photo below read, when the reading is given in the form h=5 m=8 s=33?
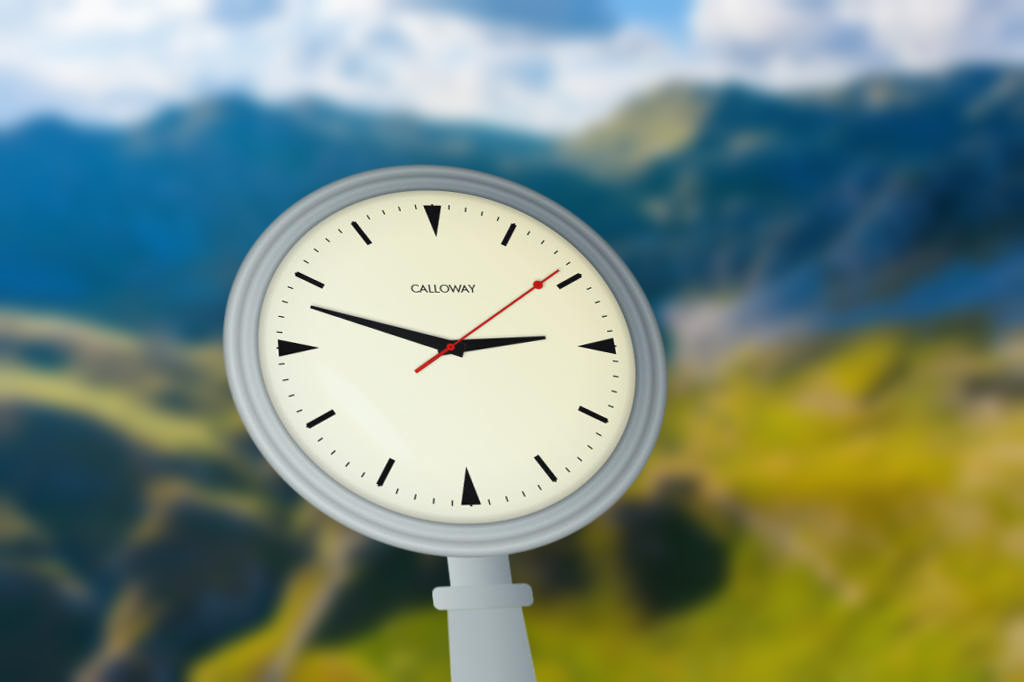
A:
h=2 m=48 s=9
